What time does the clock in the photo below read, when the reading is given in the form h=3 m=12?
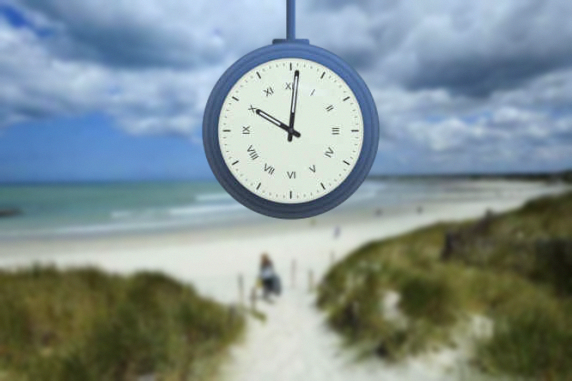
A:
h=10 m=1
